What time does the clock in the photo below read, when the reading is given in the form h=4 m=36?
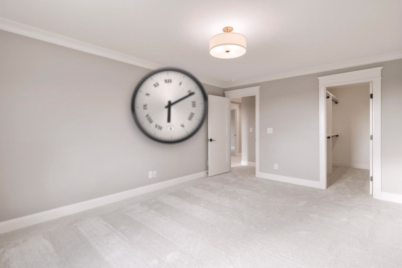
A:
h=6 m=11
